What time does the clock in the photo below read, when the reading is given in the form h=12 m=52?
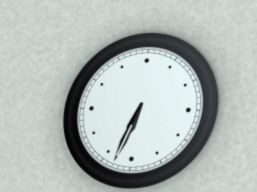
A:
h=6 m=33
